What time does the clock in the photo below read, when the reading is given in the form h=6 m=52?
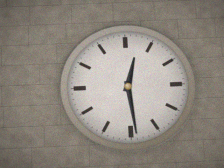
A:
h=12 m=29
